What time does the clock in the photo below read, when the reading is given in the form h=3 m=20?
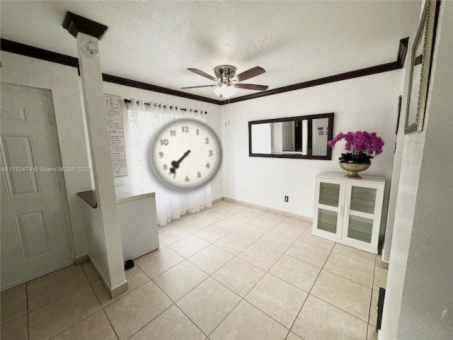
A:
h=7 m=37
